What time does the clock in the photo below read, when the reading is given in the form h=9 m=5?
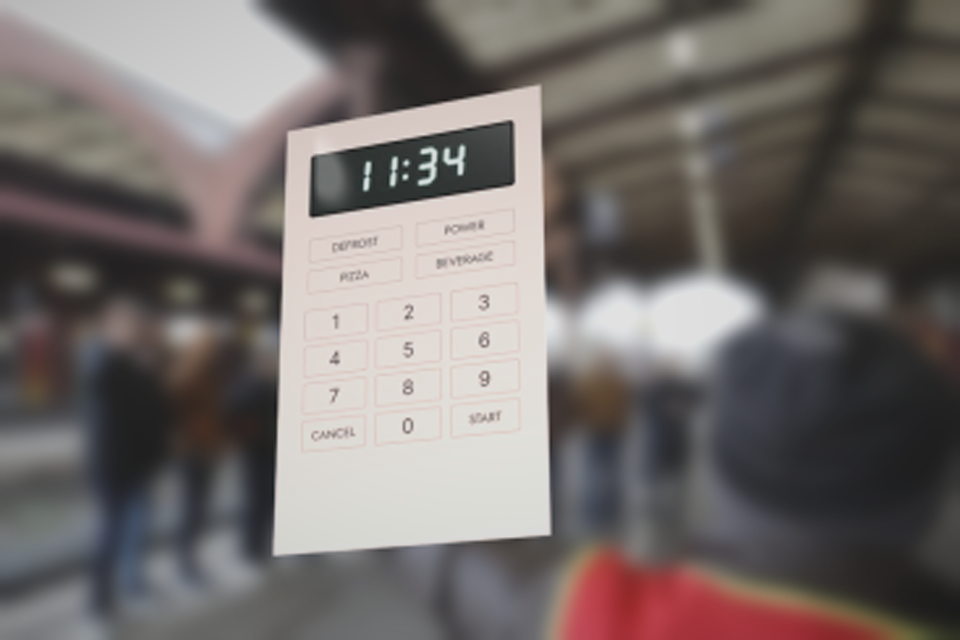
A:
h=11 m=34
